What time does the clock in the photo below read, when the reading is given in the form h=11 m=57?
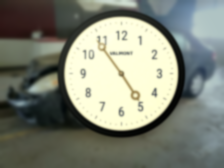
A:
h=4 m=54
